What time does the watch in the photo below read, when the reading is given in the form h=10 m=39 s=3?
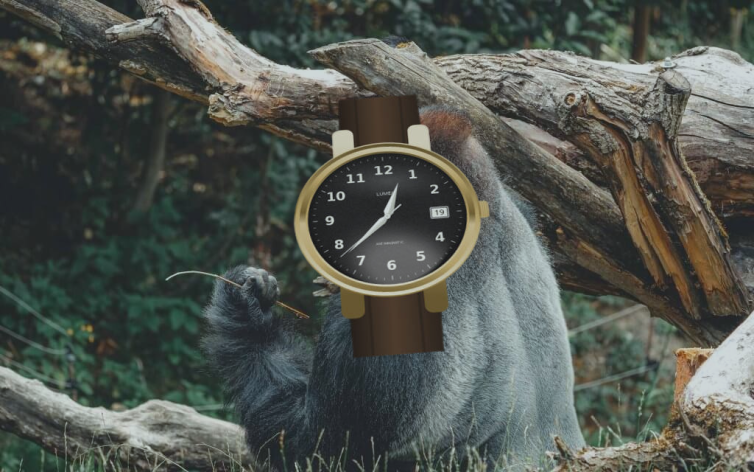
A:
h=12 m=37 s=38
